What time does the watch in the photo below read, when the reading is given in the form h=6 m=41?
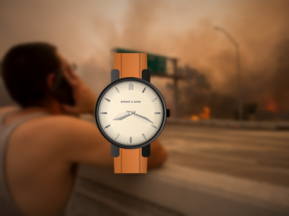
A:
h=8 m=19
